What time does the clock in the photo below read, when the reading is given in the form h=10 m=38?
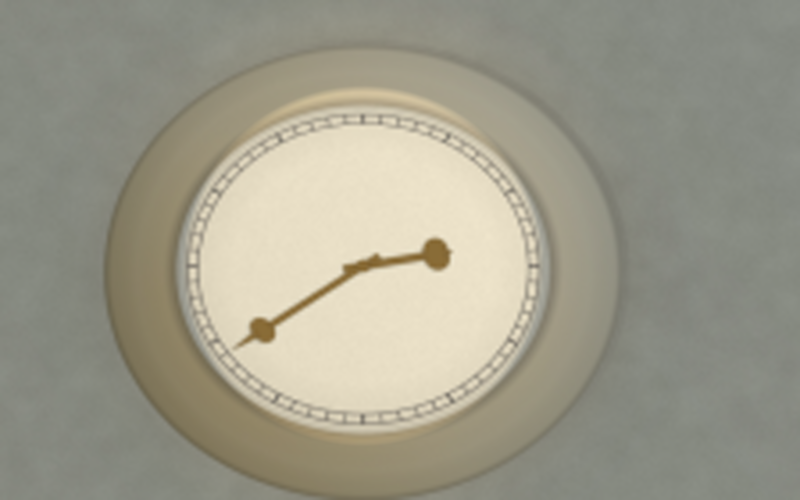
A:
h=2 m=39
